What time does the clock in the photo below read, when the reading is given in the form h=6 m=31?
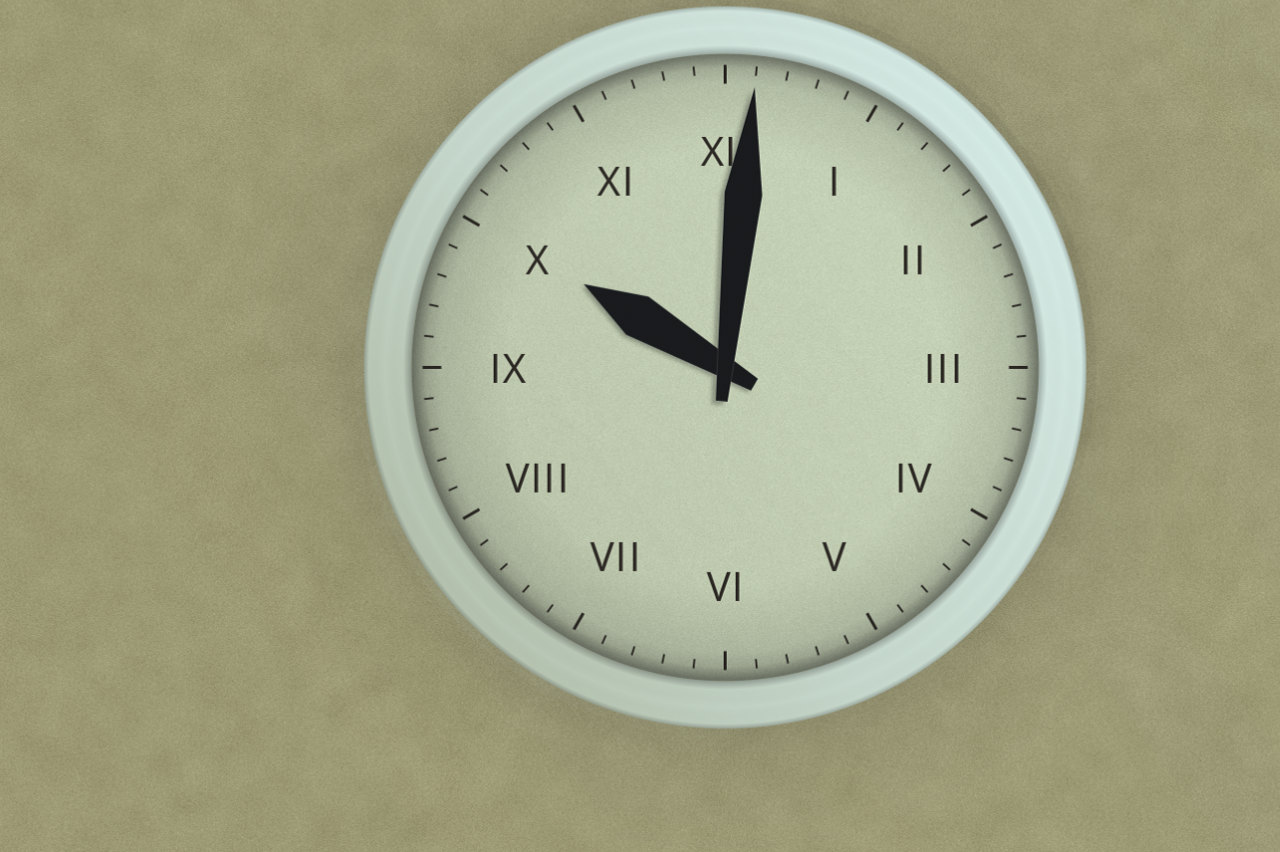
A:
h=10 m=1
